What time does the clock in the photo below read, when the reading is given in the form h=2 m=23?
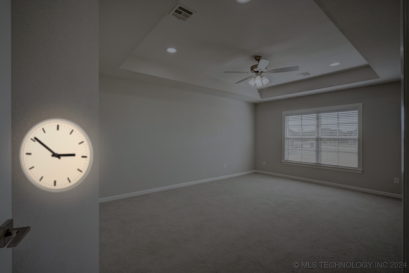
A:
h=2 m=51
